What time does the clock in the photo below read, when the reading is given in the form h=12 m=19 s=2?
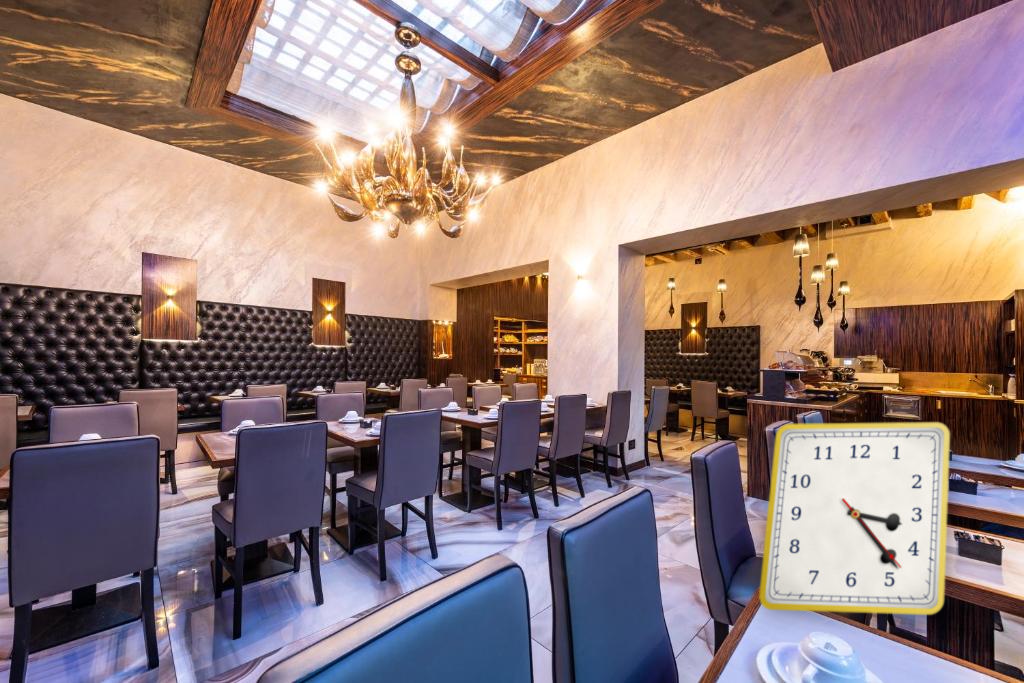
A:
h=3 m=23 s=23
